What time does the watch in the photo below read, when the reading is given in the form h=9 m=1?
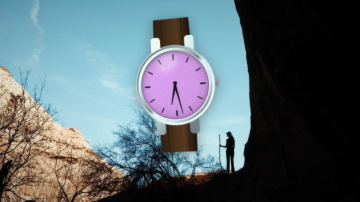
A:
h=6 m=28
